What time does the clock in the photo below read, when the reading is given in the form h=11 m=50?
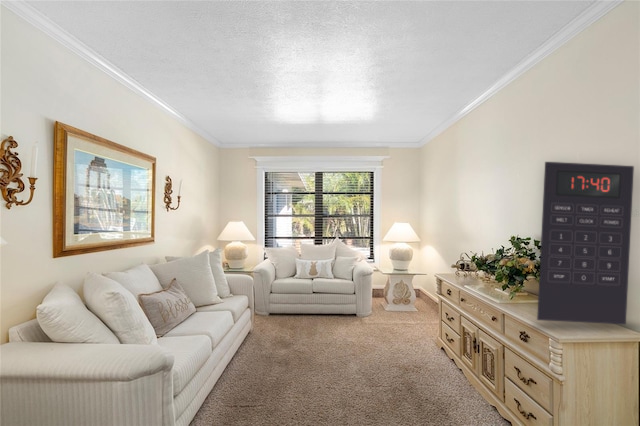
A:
h=17 m=40
